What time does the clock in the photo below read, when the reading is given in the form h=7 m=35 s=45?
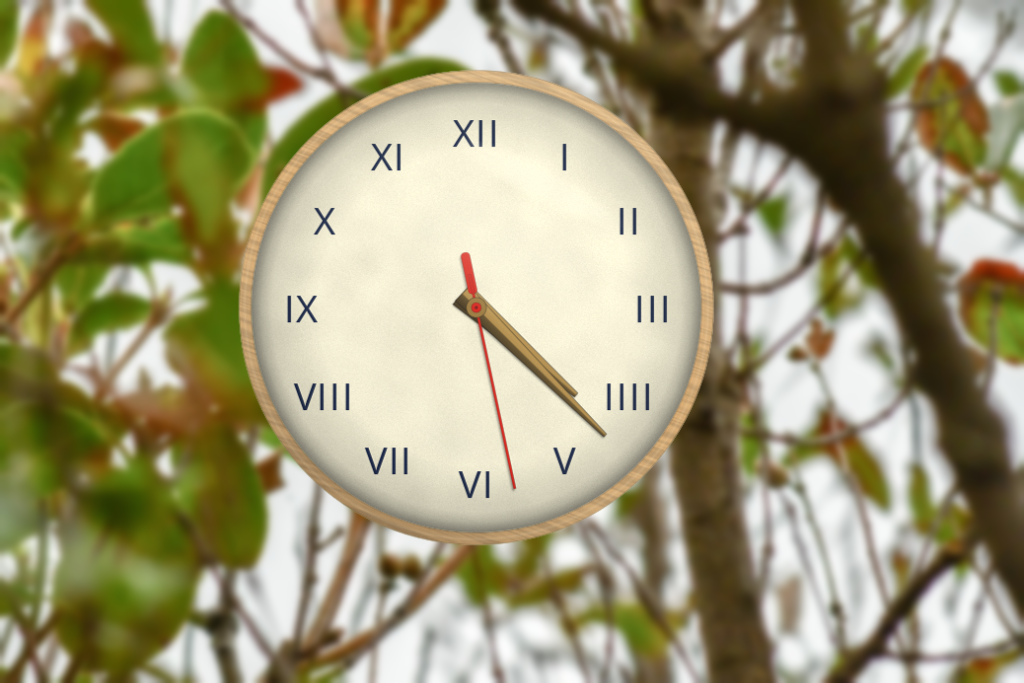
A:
h=4 m=22 s=28
